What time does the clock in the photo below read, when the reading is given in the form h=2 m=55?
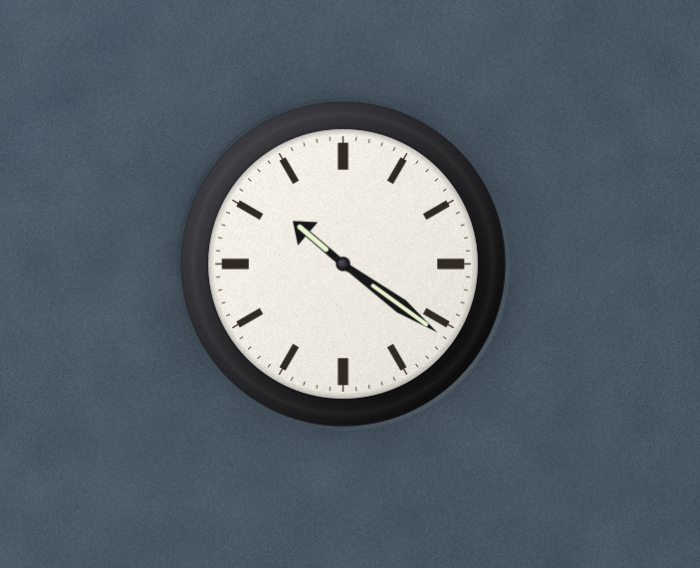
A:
h=10 m=21
